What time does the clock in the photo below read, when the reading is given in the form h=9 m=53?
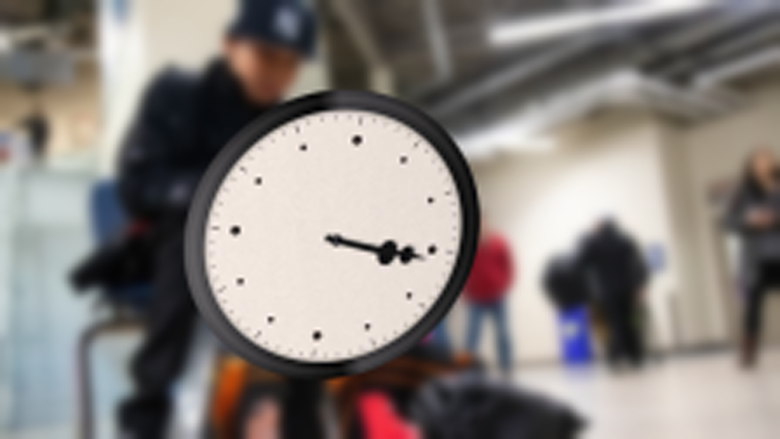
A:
h=3 m=16
